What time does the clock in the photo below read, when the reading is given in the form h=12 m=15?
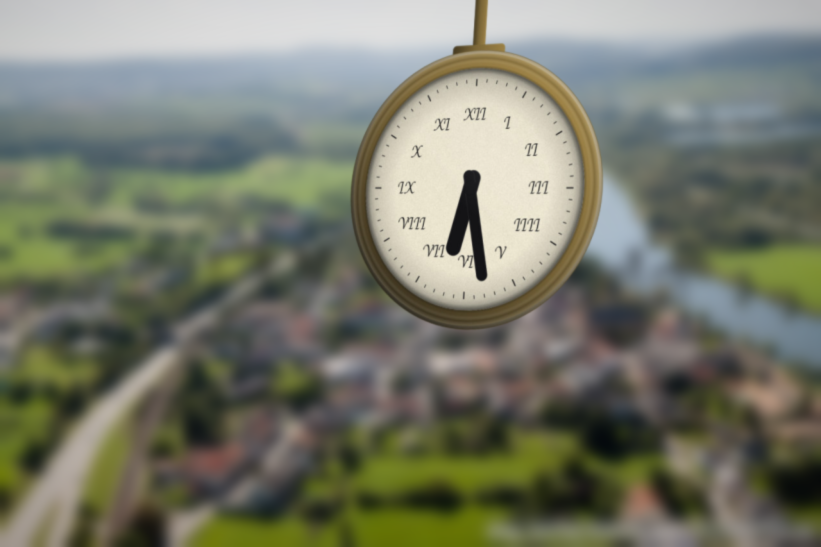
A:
h=6 m=28
